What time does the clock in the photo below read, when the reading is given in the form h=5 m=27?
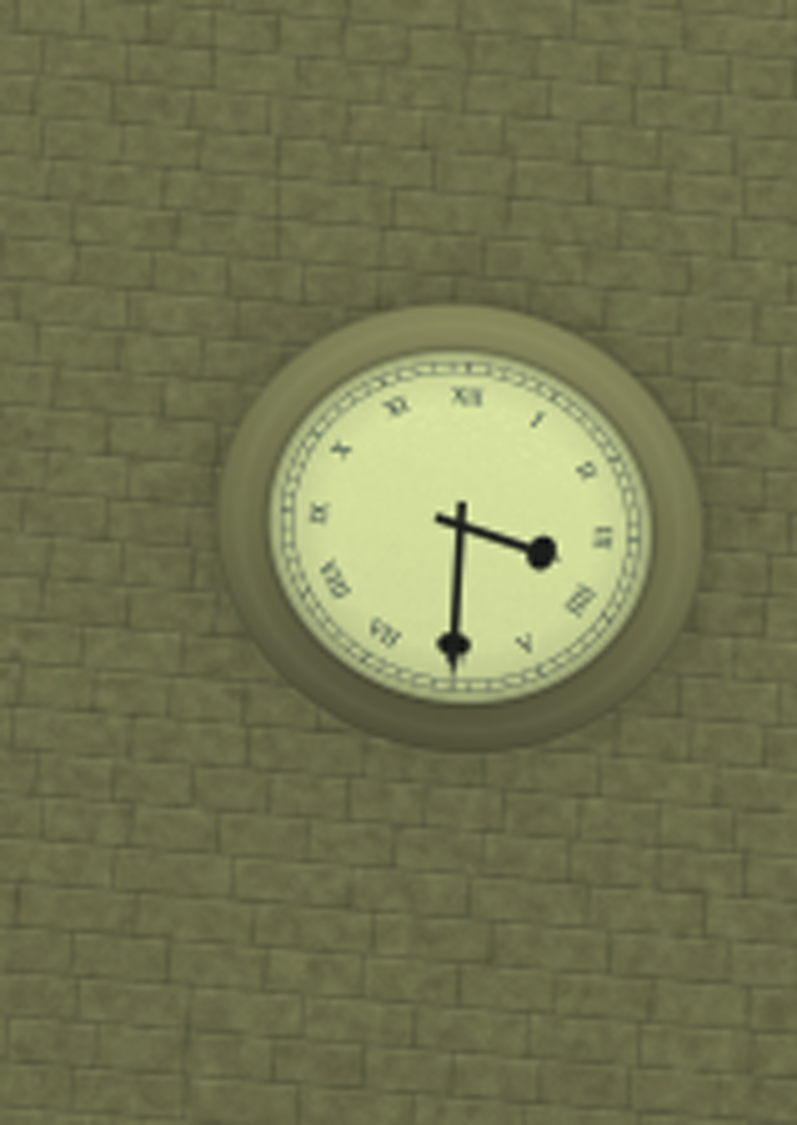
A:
h=3 m=30
